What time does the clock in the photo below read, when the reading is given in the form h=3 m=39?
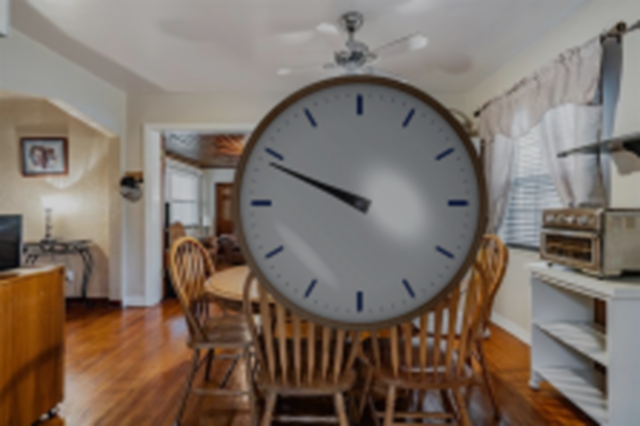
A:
h=9 m=49
